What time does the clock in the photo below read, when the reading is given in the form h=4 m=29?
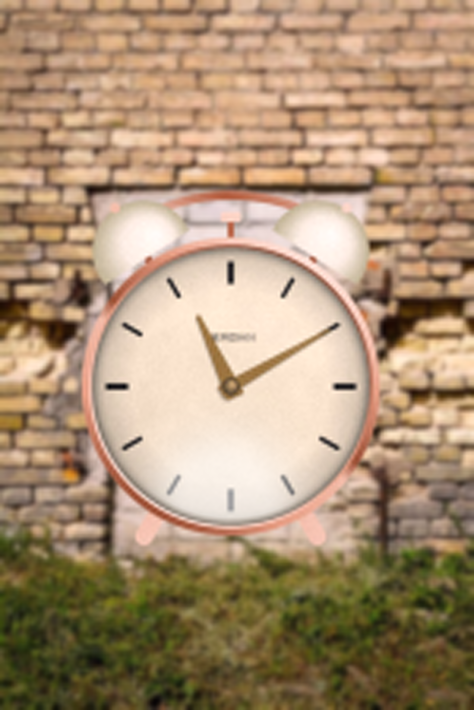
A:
h=11 m=10
